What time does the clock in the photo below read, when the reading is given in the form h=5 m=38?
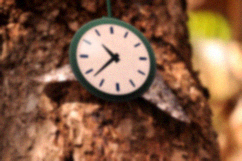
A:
h=10 m=38
